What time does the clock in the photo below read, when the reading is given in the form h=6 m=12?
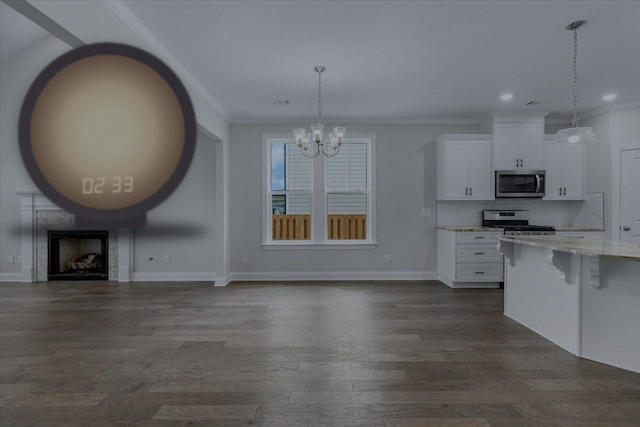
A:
h=2 m=33
